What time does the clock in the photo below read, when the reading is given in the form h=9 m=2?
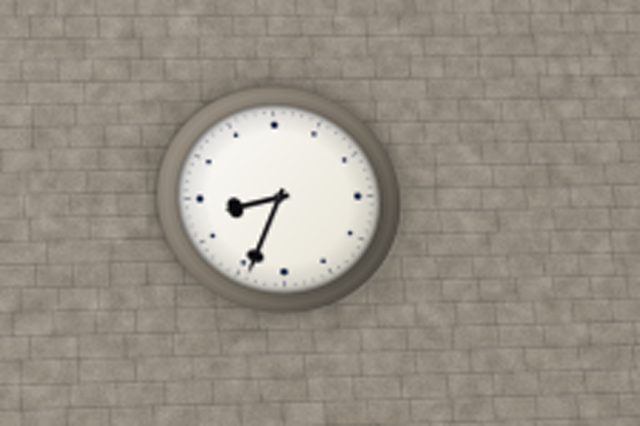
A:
h=8 m=34
